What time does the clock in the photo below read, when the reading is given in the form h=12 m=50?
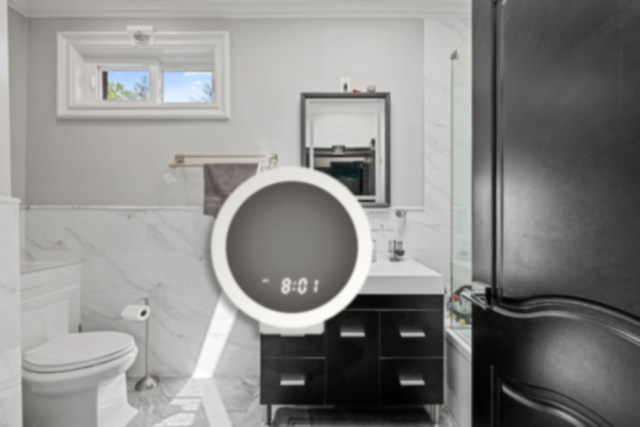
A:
h=8 m=1
